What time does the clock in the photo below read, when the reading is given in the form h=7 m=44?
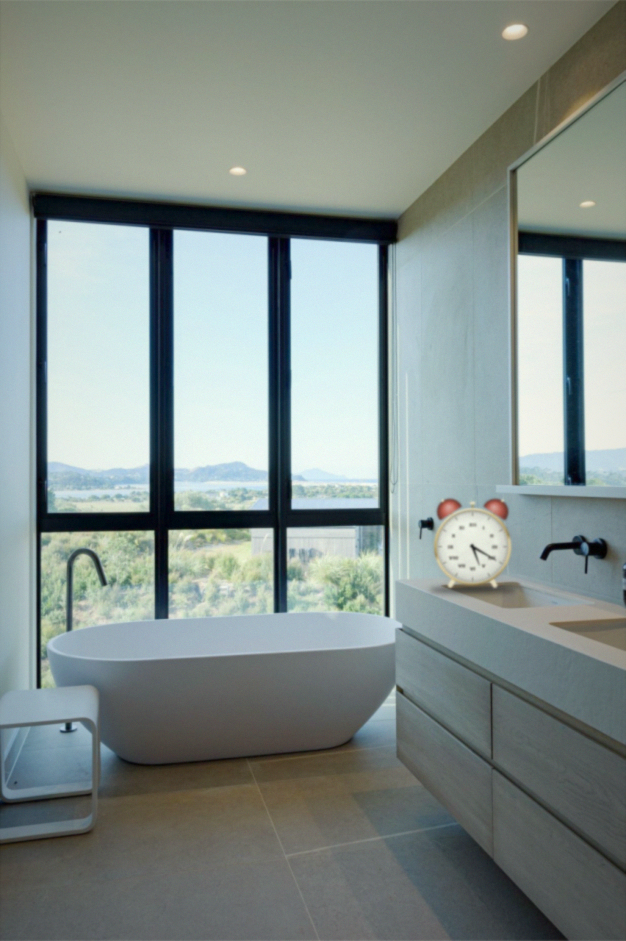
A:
h=5 m=20
